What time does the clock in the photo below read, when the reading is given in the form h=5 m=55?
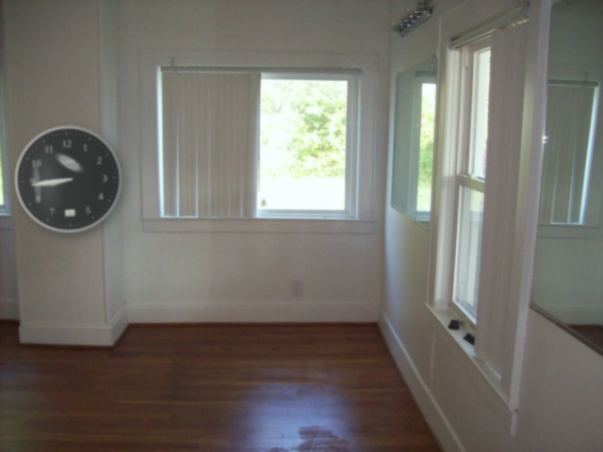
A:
h=8 m=44
